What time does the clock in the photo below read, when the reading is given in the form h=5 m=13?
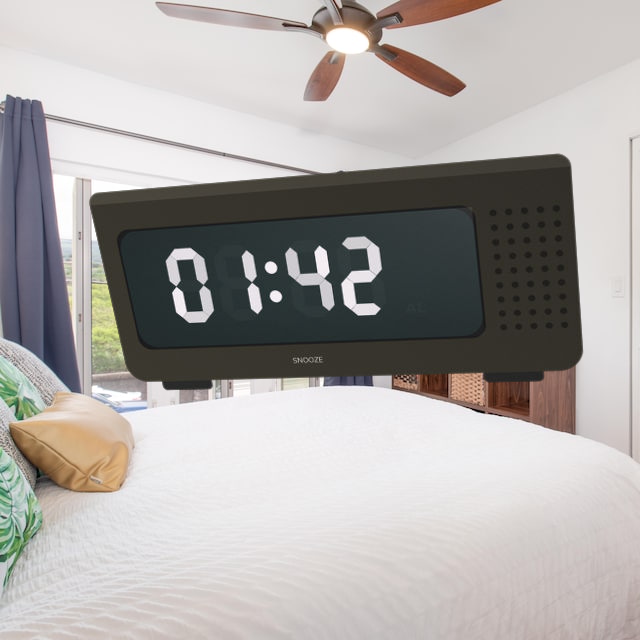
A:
h=1 m=42
